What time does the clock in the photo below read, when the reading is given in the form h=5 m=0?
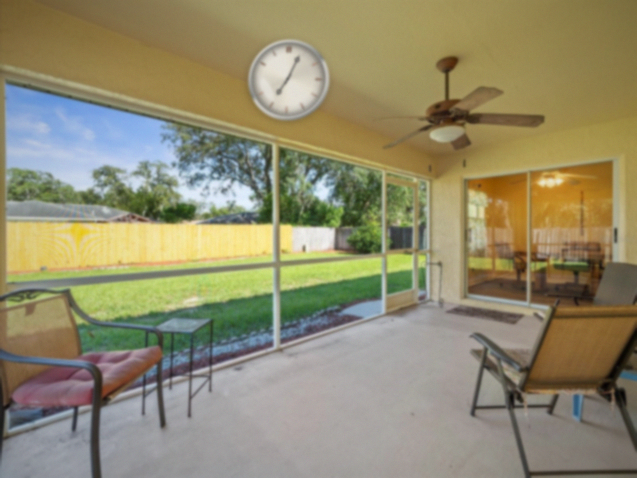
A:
h=7 m=4
